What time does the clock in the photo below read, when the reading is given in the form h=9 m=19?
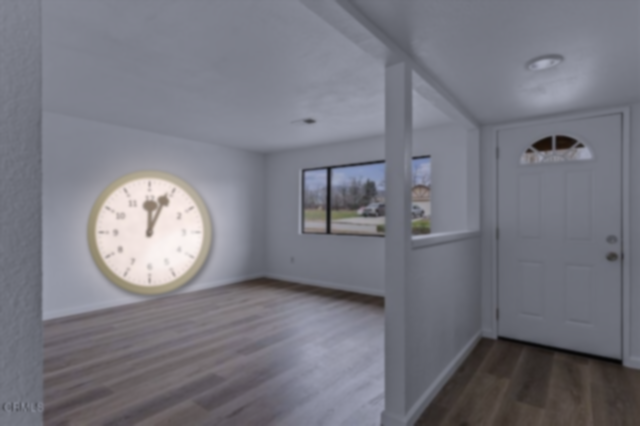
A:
h=12 m=4
